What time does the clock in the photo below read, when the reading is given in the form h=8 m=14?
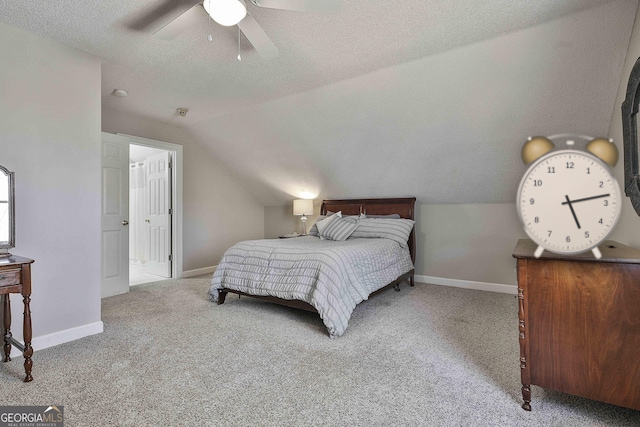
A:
h=5 m=13
